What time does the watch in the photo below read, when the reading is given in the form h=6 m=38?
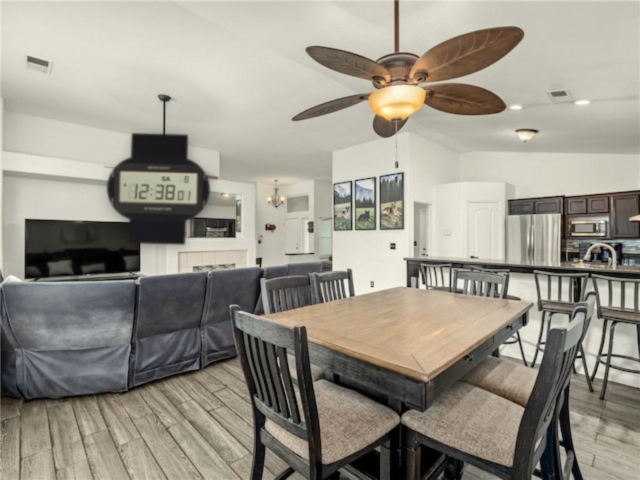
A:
h=12 m=38
